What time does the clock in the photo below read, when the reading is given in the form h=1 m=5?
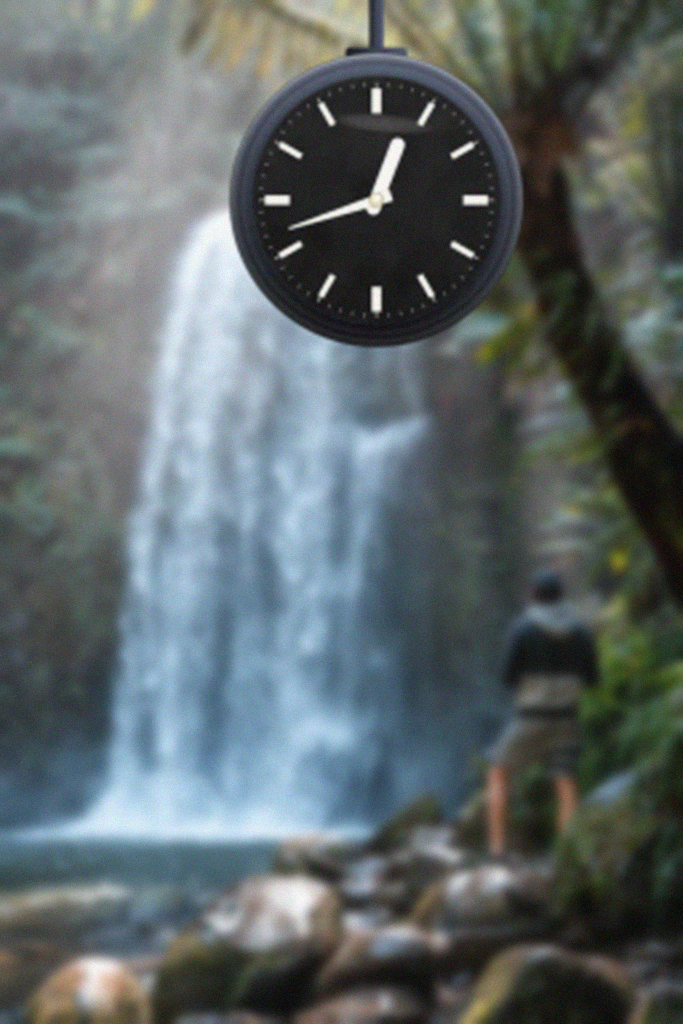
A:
h=12 m=42
